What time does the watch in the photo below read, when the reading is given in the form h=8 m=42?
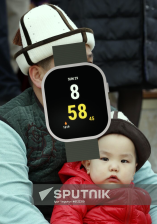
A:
h=8 m=58
